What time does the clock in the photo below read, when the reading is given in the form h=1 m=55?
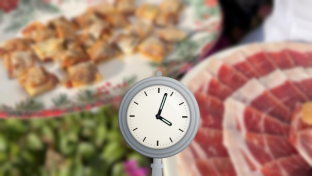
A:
h=4 m=3
